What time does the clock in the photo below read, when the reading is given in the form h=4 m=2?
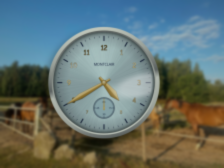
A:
h=4 m=40
